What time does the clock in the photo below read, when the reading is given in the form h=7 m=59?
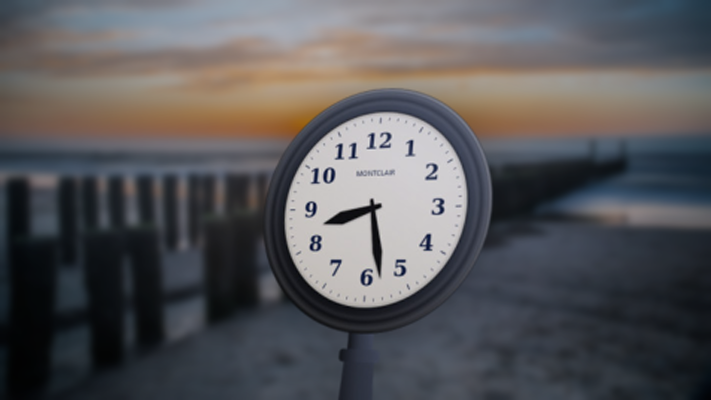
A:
h=8 m=28
